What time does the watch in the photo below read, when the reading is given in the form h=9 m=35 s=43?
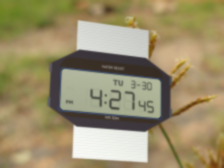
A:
h=4 m=27 s=45
